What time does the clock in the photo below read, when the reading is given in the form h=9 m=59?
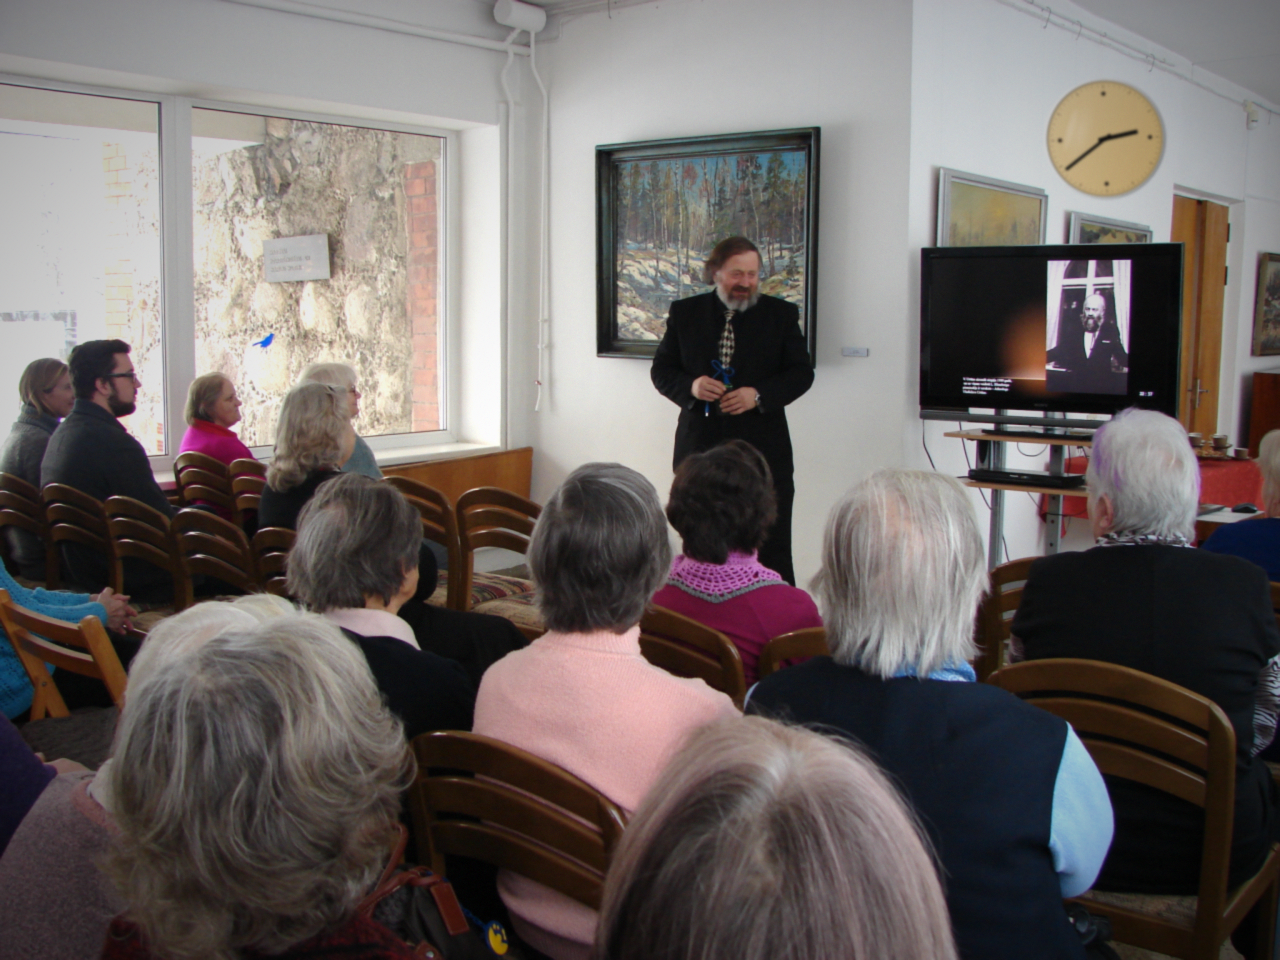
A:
h=2 m=39
